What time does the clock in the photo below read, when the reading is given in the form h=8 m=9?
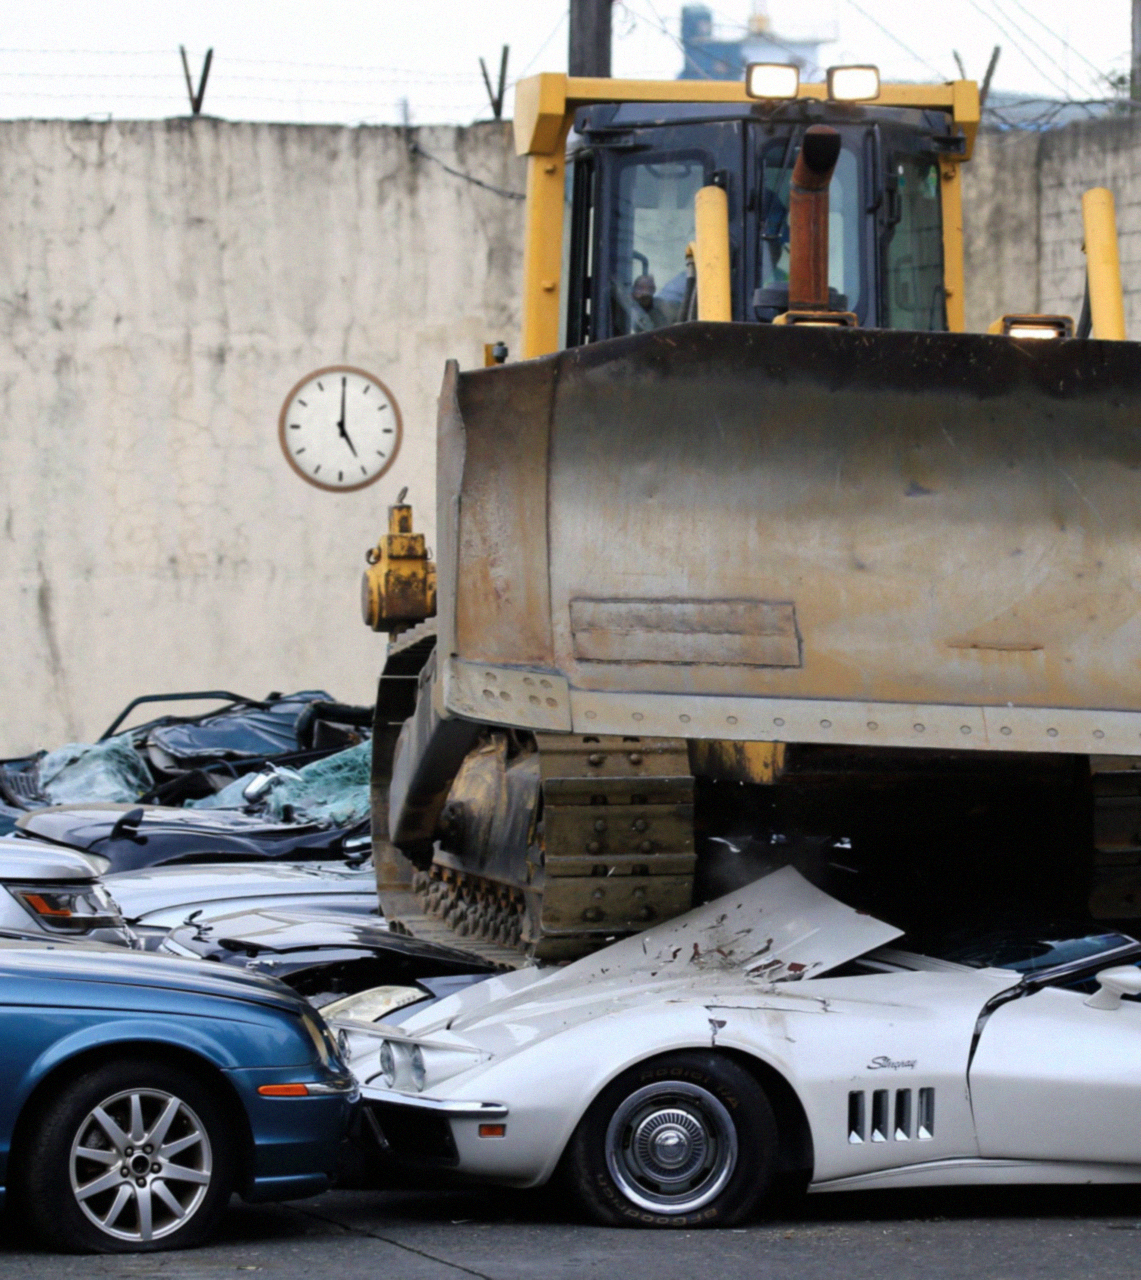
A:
h=5 m=0
